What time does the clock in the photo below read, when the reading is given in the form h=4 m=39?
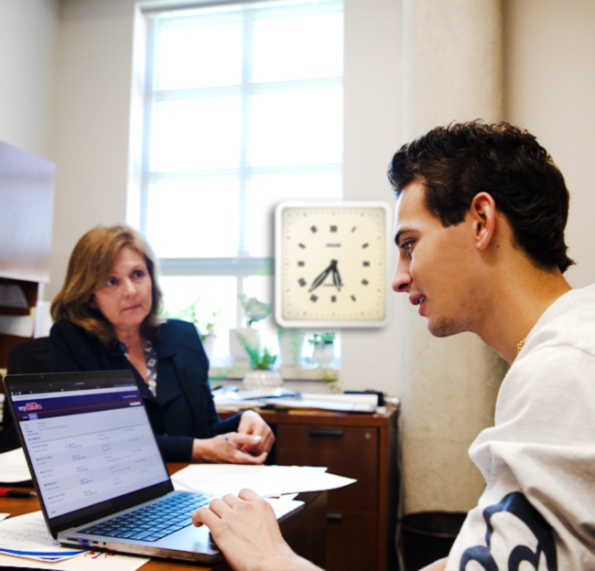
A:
h=5 m=37
